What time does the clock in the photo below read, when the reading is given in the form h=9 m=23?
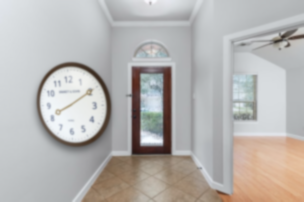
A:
h=8 m=10
